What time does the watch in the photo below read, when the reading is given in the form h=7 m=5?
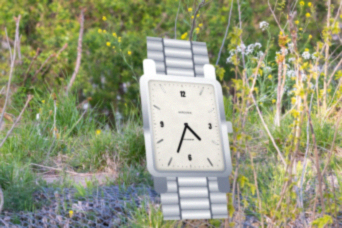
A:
h=4 m=34
